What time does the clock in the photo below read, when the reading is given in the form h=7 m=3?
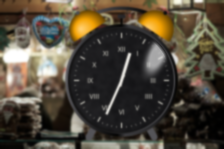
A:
h=12 m=34
